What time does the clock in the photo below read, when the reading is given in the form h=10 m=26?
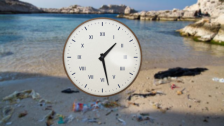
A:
h=1 m=28
